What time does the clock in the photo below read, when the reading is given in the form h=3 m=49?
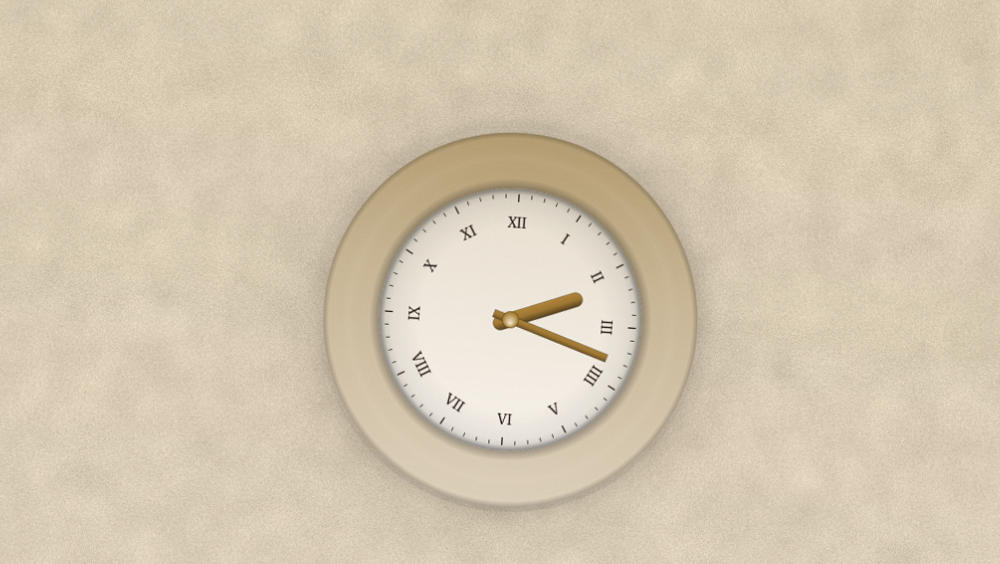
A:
h=2 m=18
